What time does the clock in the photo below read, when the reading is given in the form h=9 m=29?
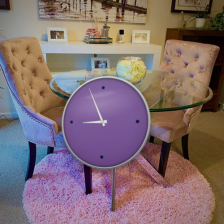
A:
h=8 m=56
